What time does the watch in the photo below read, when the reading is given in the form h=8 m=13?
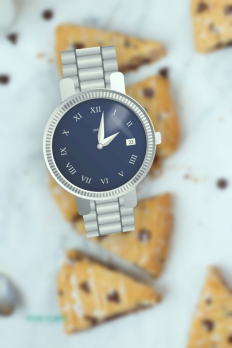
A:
h=2 m=2
